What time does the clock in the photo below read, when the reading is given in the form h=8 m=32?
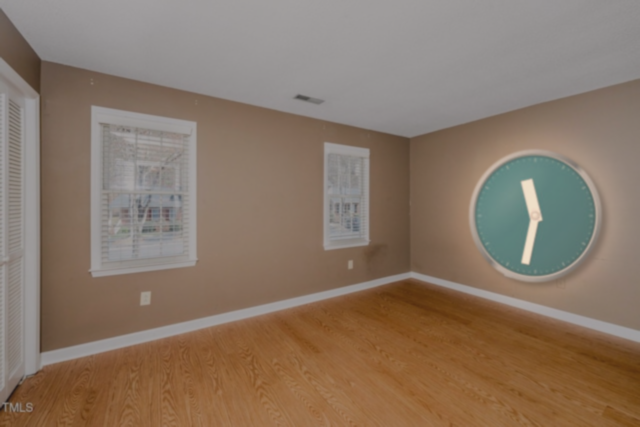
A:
h=11 m=32
